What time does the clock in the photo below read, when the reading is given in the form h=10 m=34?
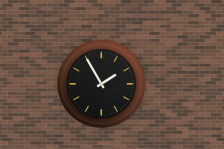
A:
h=1 m=55
